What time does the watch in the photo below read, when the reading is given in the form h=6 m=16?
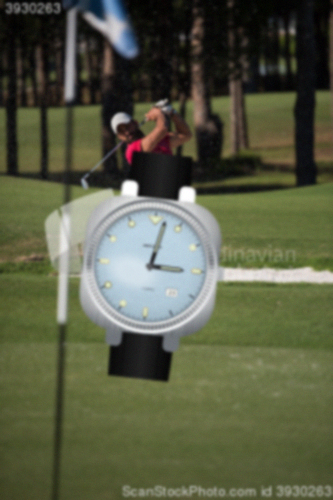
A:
h=3 m=2
